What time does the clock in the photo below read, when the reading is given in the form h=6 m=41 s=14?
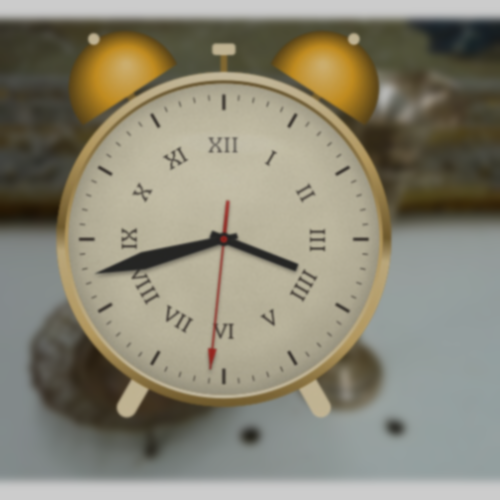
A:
h=3 m=42 s=31
